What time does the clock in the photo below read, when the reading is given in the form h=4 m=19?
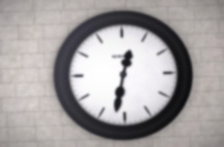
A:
h=12 m=32
